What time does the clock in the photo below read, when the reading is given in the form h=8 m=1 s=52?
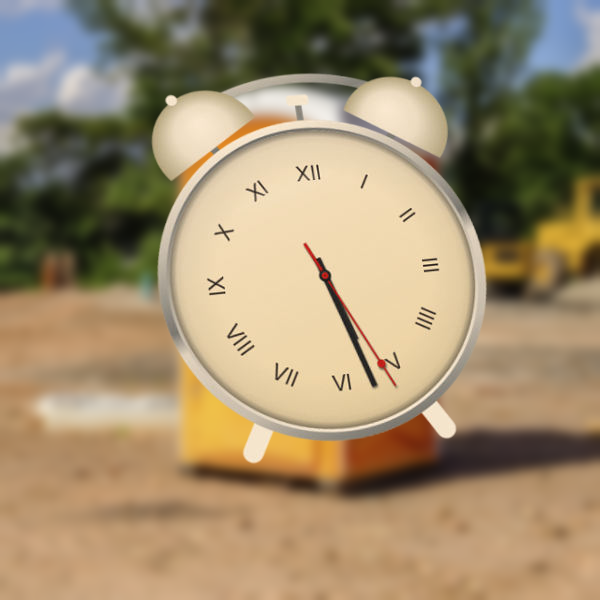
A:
h=5 m=27 s=26
